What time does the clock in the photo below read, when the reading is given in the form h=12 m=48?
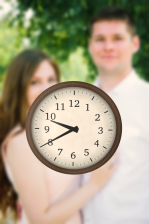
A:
h=9 m=40
